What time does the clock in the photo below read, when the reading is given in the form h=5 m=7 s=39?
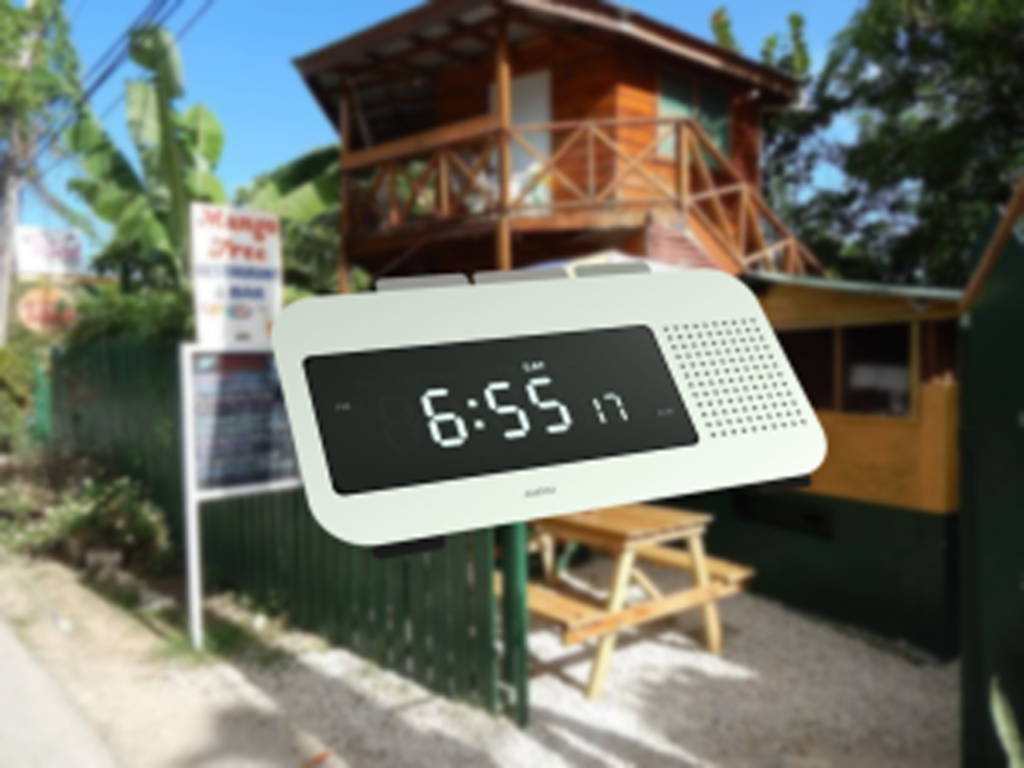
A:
h=6 m=55 s=17
